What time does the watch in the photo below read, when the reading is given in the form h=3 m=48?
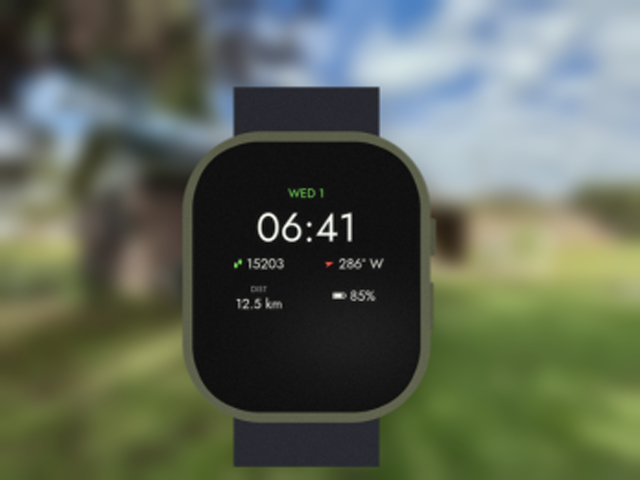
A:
h=6 m=41
